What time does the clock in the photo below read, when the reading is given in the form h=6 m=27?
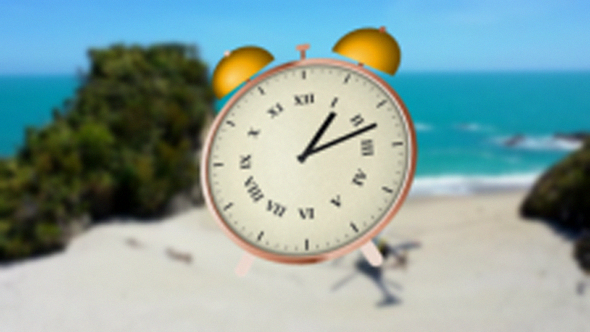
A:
h=1 m=12
